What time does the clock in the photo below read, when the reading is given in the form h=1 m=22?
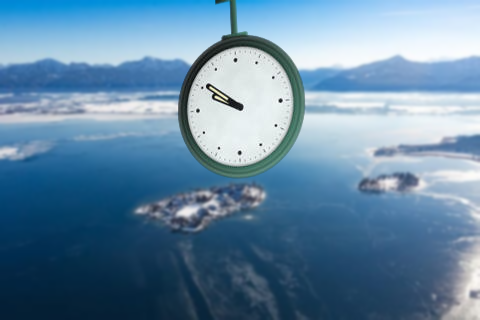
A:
h=9 m=51
